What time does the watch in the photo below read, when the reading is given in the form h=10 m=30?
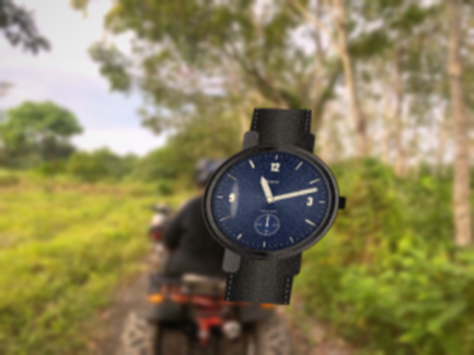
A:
h=11 m=12
